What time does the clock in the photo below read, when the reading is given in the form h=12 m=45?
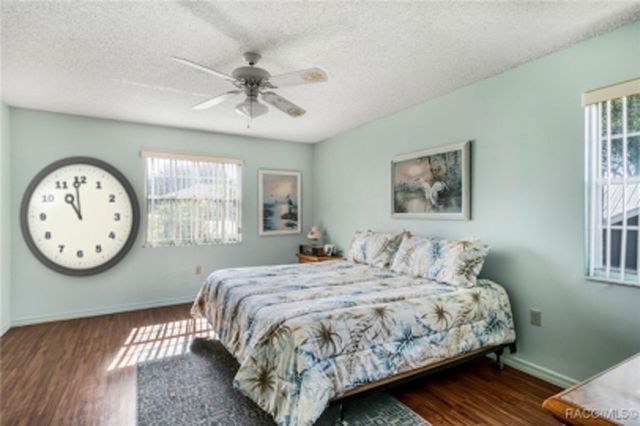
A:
h=10 m=59
